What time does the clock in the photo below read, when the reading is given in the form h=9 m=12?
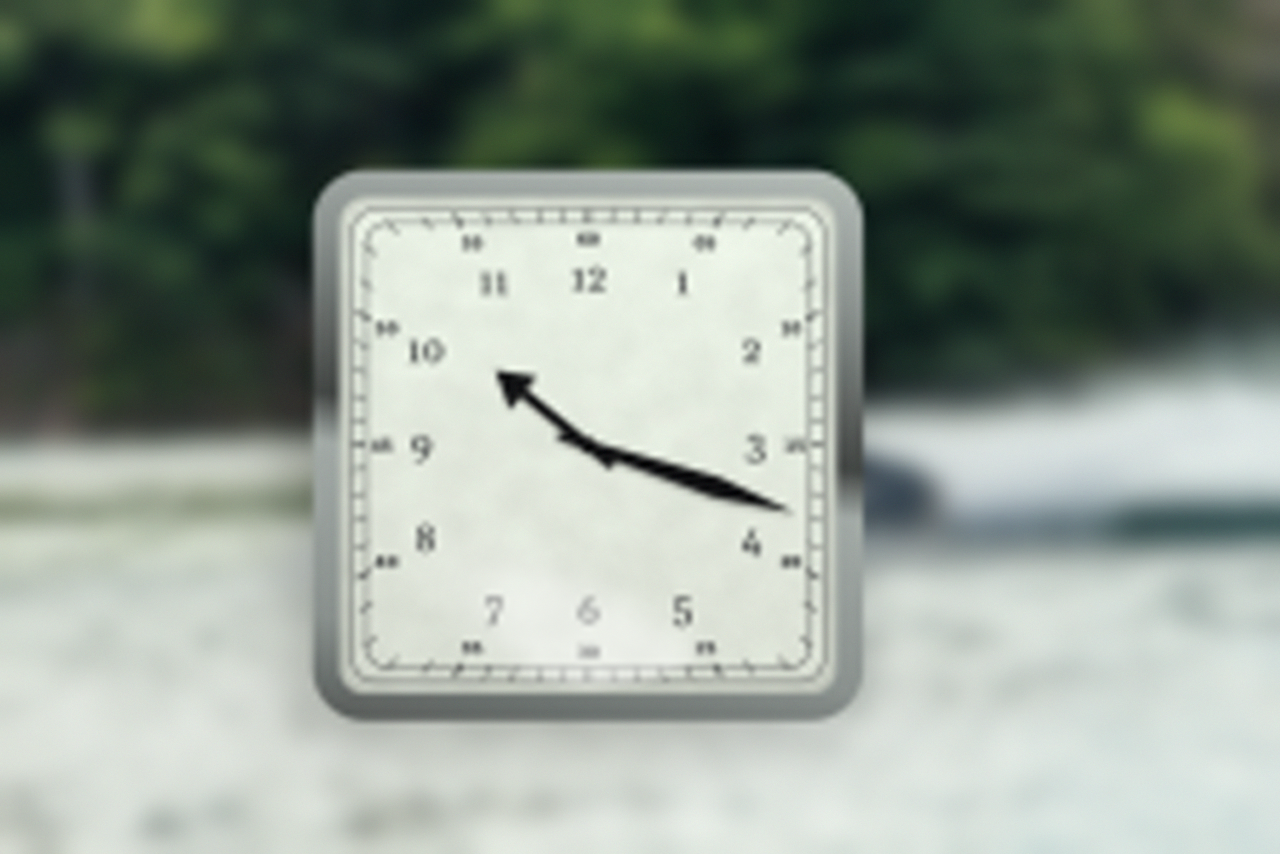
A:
h=10 m=18
